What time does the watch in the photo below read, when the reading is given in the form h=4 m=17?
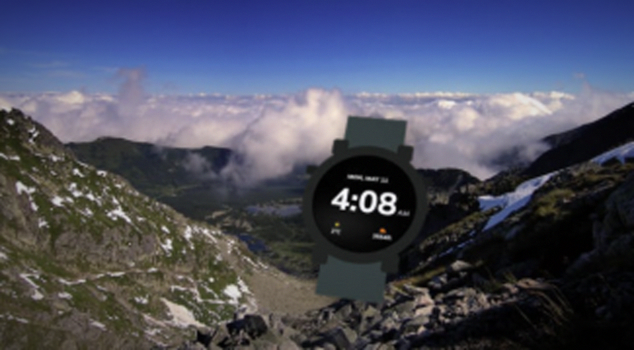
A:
h=4 m=8
